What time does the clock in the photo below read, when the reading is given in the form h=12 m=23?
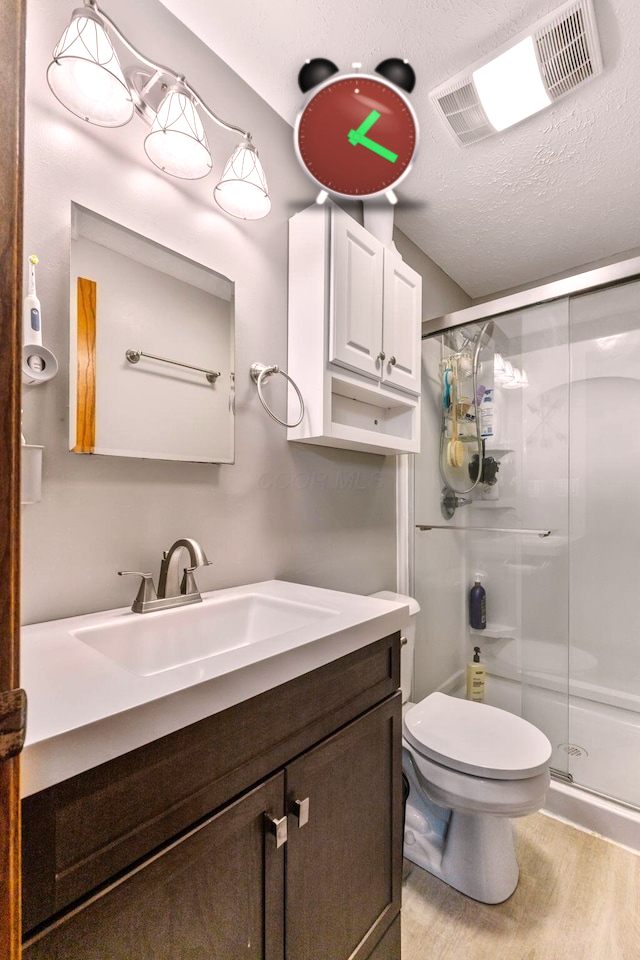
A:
h=1 m=20
